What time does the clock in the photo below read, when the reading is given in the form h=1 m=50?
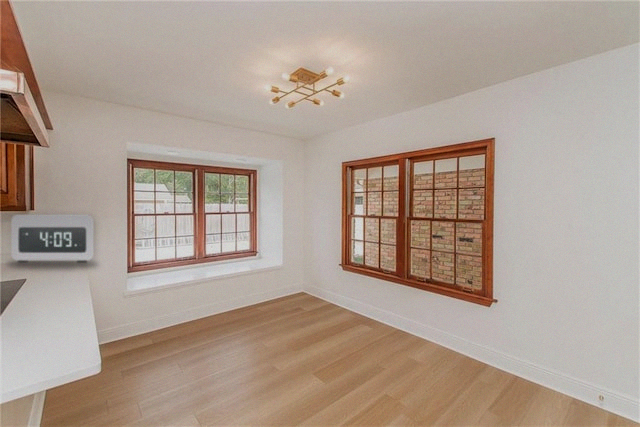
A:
h=4 m=9
